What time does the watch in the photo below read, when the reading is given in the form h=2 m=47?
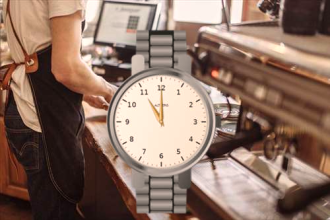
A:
h=11 m=0
